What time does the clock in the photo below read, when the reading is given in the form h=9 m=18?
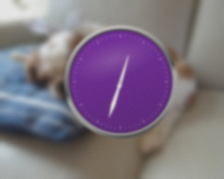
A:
h=12 m=33
